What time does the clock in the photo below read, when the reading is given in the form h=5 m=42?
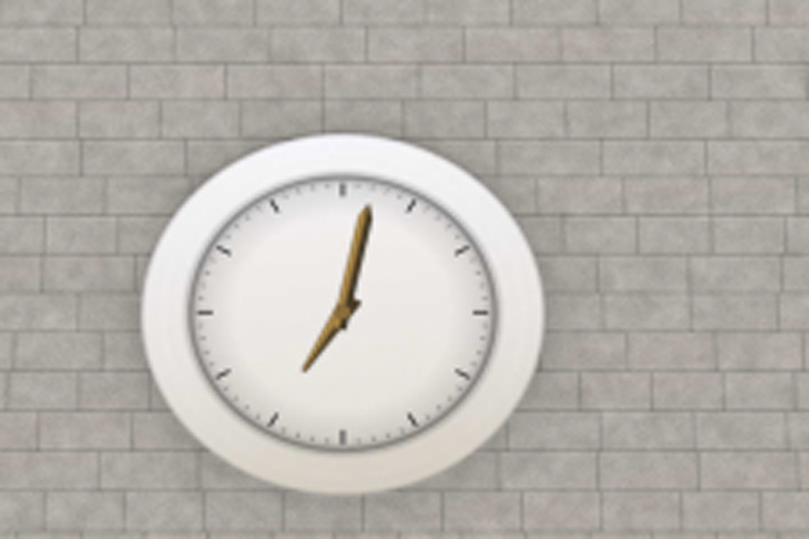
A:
h=7 m=2
